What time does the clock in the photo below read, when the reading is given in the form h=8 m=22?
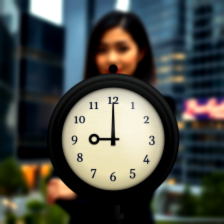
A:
h=9 m=0
